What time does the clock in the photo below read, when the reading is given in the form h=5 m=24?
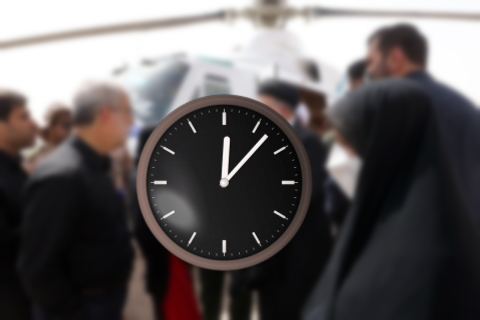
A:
h=12 m=7
